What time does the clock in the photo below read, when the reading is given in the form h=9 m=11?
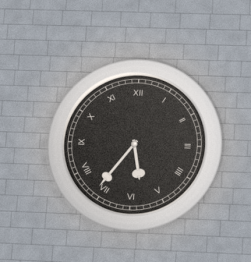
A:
h=5 m=36
